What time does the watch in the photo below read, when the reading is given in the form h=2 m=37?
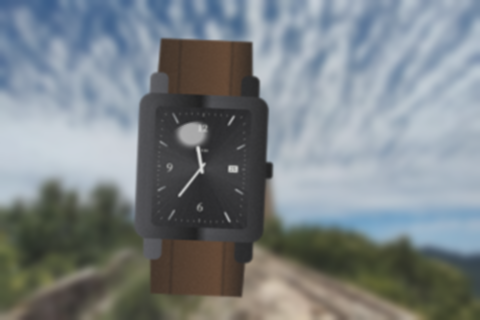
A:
h=11 m=36
